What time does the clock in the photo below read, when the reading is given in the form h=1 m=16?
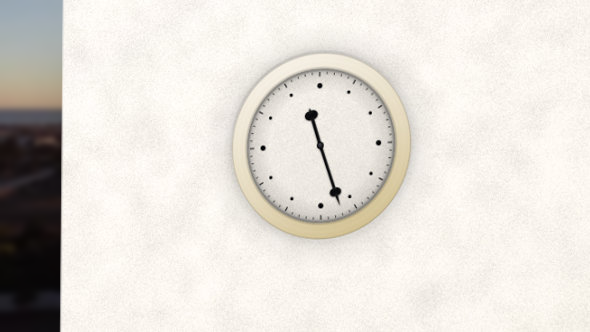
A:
h=11 m=27
